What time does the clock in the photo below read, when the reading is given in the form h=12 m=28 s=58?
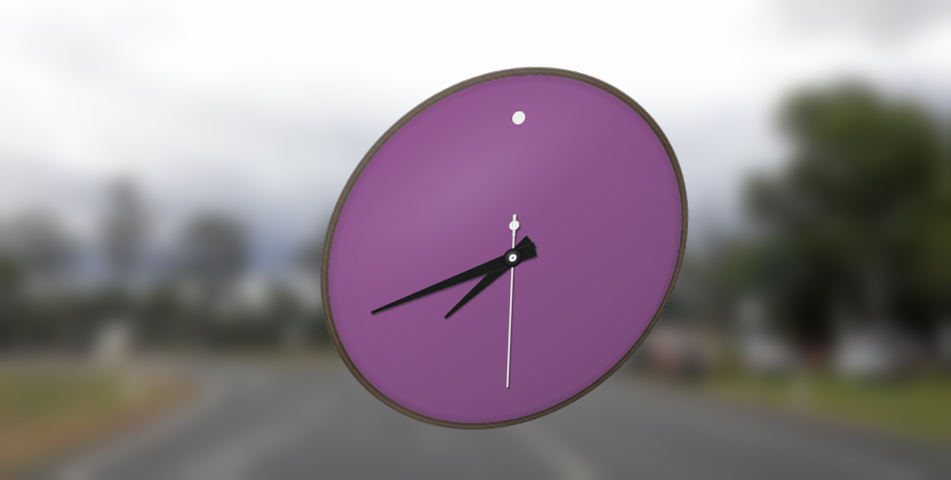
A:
h=7 m=42 s=30
